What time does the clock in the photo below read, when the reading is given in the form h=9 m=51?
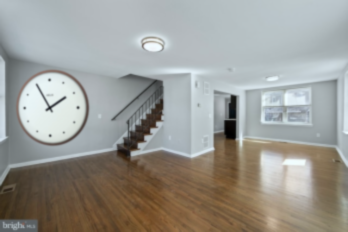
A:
h=1 m=55
